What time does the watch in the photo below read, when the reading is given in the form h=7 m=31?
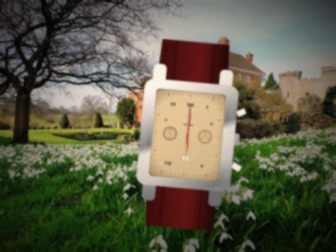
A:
h=6 m=0
